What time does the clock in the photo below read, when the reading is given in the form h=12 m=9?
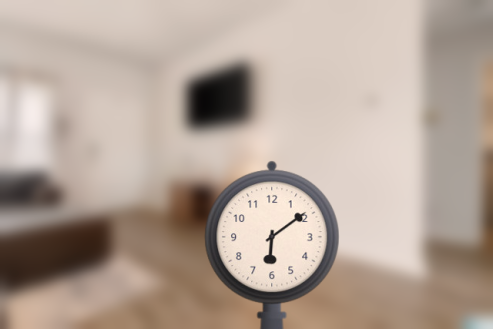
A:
h=6 m=9
